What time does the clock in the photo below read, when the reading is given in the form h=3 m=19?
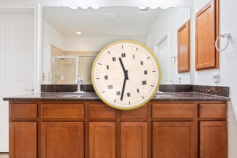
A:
h=11 m=33
